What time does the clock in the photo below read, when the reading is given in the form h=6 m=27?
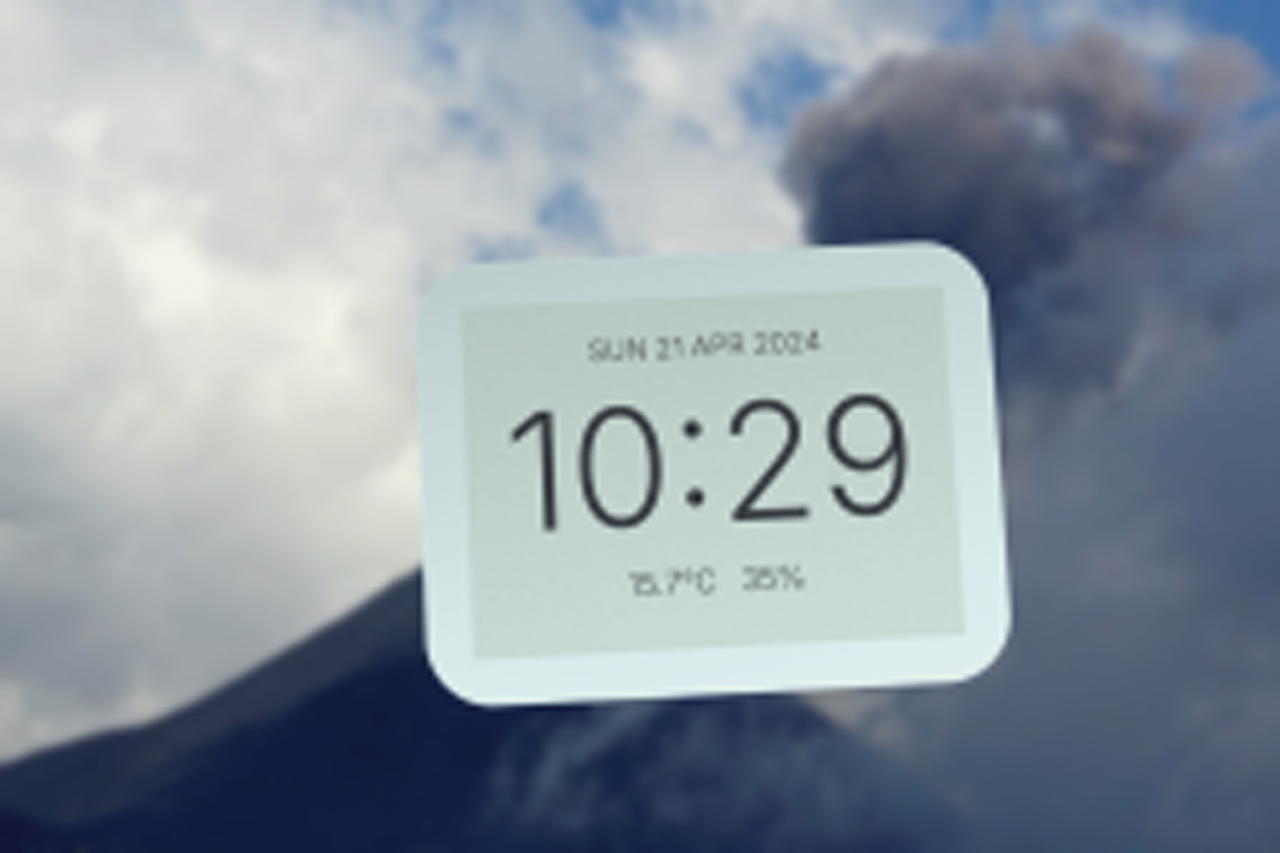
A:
h=10 m=29
